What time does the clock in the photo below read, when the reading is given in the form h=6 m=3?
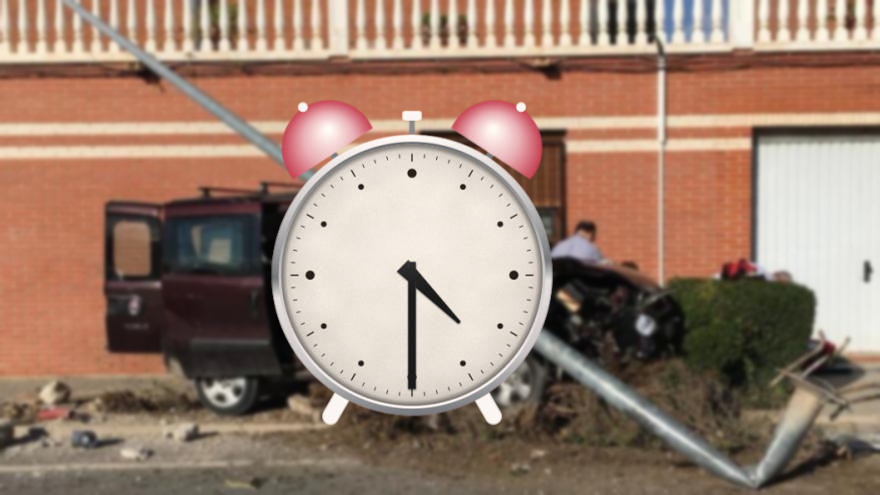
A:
h=4 m=30
